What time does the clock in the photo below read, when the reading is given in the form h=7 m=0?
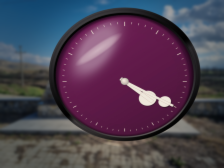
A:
h=4 m=20
